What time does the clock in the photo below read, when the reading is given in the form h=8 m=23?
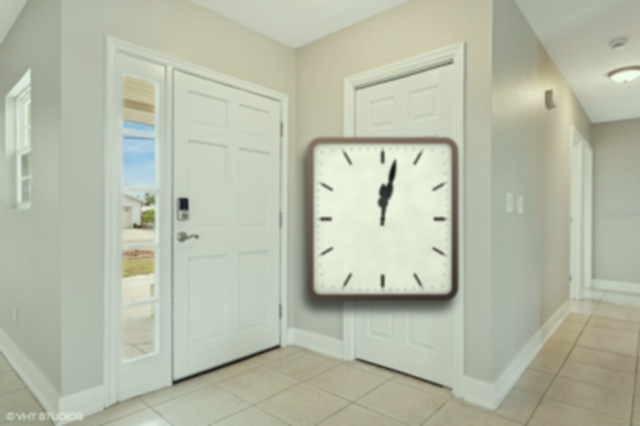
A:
h=12 m=2
